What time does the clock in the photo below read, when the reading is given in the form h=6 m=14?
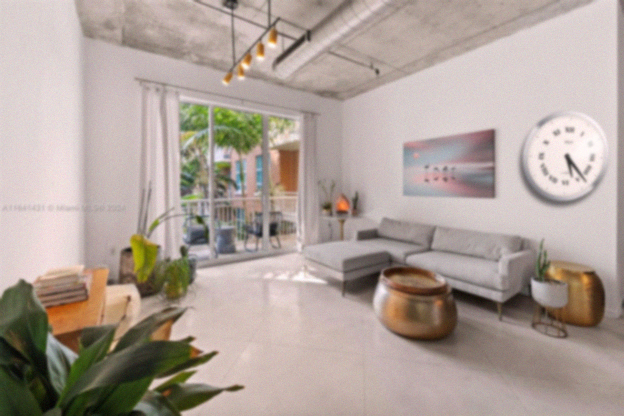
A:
h=5 m=23
